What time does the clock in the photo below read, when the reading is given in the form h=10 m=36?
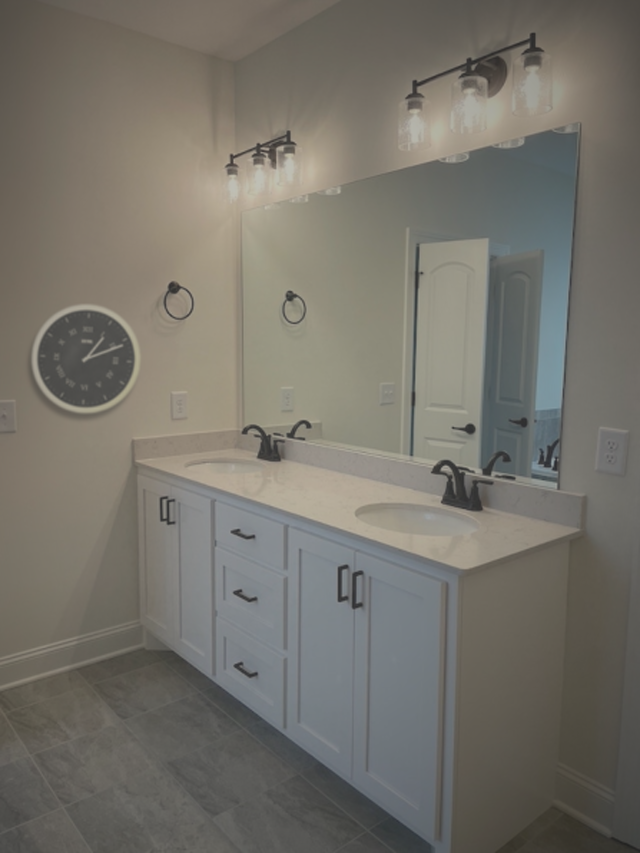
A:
h=1 m=11
